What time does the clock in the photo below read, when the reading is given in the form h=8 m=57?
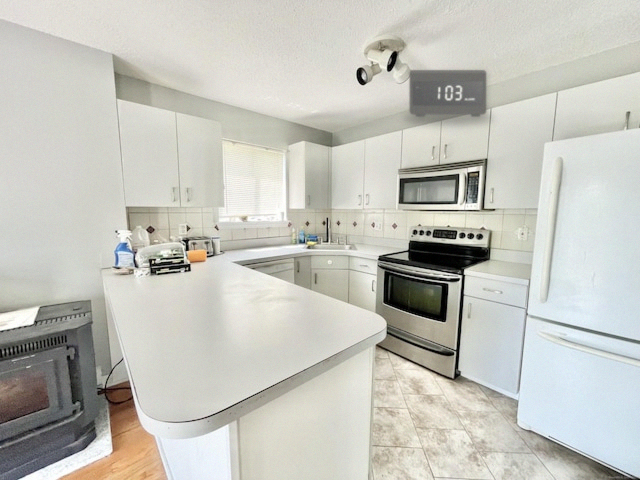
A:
h=1 m=3
